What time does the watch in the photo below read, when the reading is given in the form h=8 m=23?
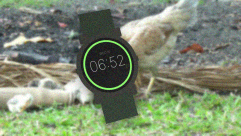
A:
h=6 m=52
